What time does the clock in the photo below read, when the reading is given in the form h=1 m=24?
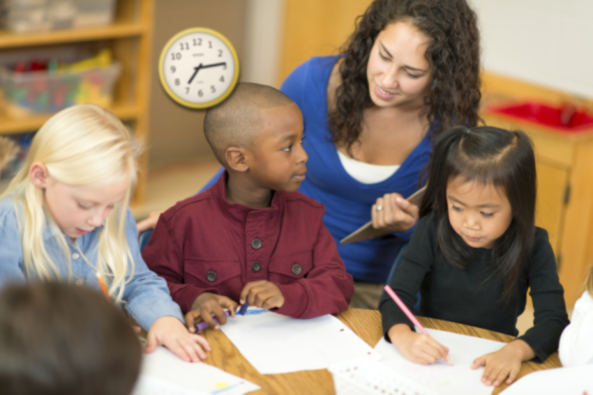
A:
h=7 m=14
